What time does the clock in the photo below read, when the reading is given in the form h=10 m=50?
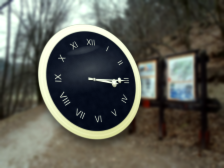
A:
h=3 m=15
